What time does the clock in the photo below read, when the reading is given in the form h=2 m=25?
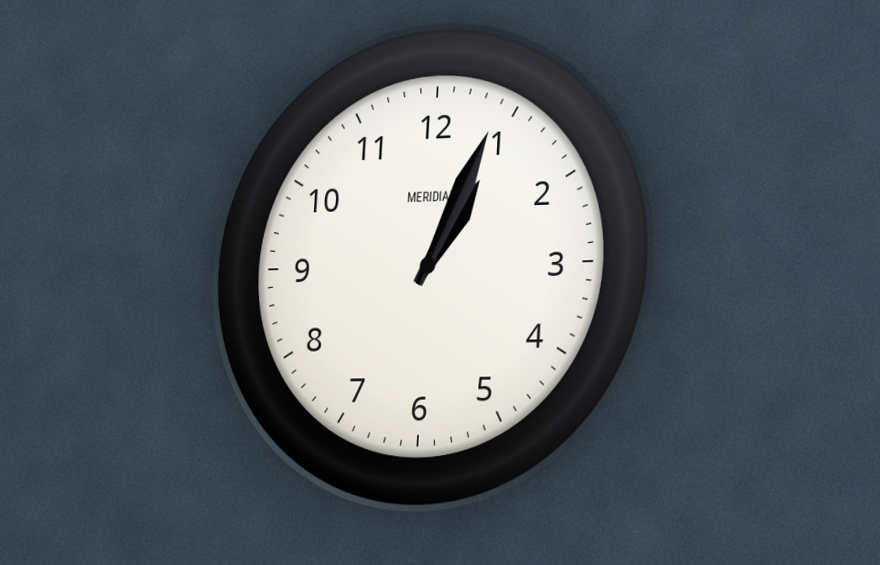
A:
h=1 m=4
